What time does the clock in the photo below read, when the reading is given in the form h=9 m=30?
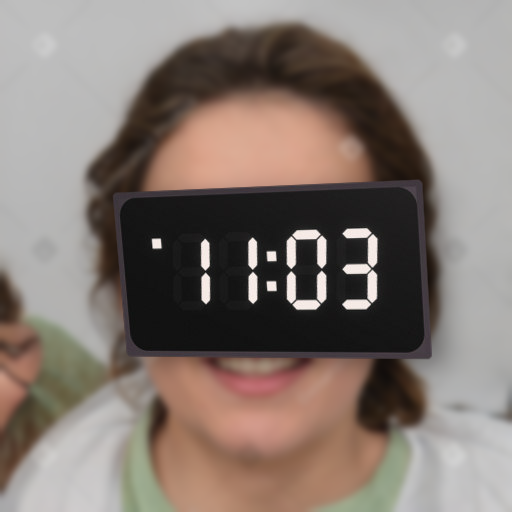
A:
h=11 m=3
